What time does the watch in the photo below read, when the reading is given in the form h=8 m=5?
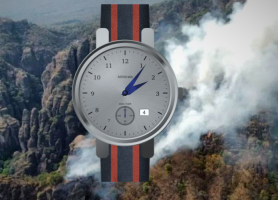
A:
h=2 m=6
